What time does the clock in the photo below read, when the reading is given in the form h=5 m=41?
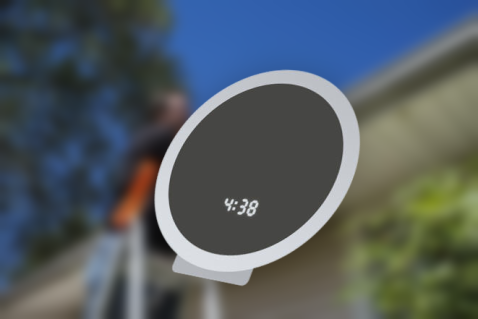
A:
h=4 m=38
